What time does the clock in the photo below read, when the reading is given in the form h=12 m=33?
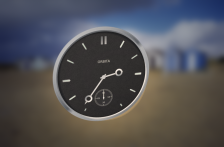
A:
h=2 m=36
